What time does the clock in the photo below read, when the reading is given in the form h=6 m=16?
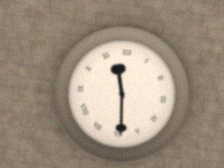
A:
h=11 m=29
